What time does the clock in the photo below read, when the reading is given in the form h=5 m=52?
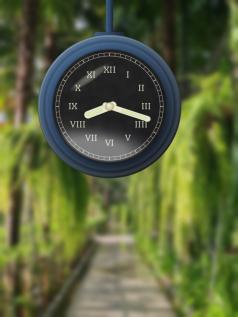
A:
h=8 m=18
